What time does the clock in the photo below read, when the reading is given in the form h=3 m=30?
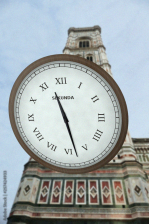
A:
h=11 m=28
